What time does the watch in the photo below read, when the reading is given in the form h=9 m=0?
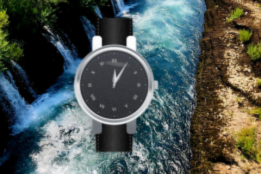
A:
h=12 m=5
